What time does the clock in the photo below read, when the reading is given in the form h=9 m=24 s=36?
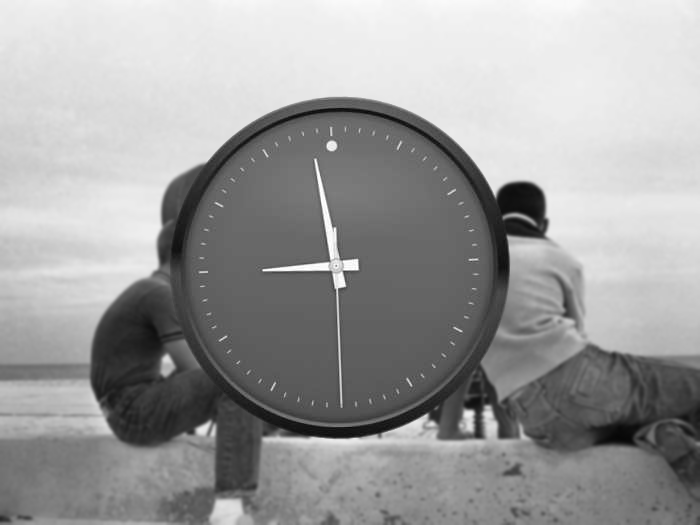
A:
h=8 m=58 s=30
